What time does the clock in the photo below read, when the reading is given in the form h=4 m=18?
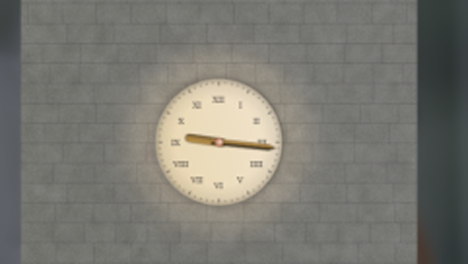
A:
h=9 m=16
